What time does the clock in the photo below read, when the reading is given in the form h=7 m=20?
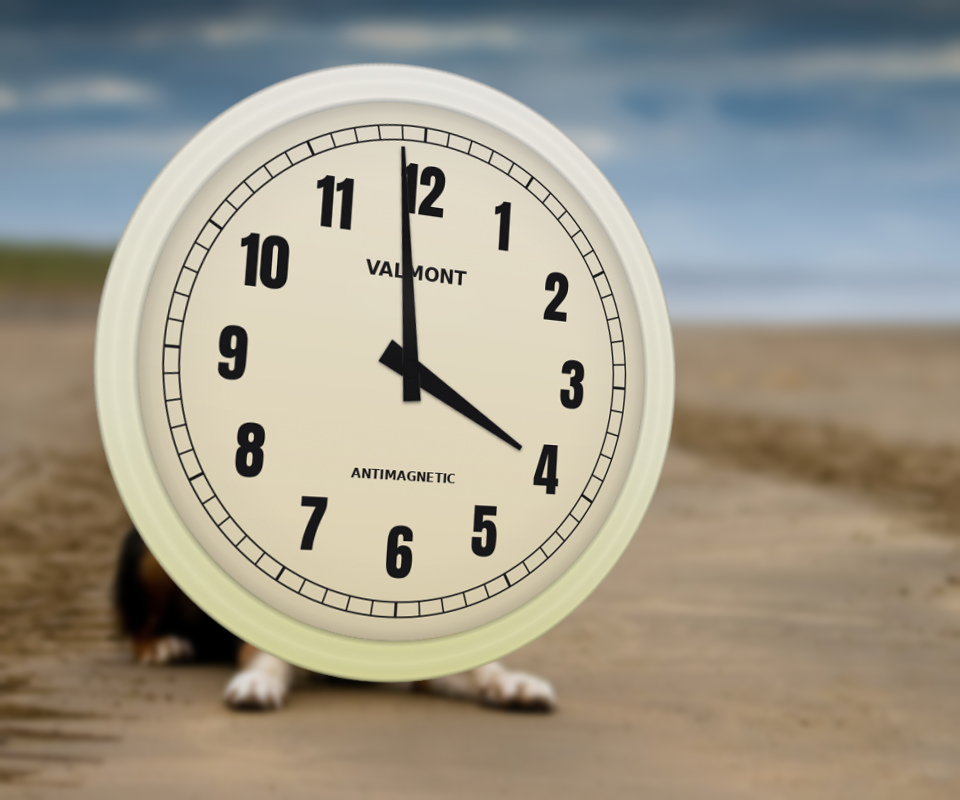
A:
h=3 m=59
